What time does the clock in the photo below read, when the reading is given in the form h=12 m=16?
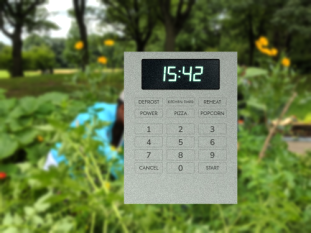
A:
h=15 m=42
